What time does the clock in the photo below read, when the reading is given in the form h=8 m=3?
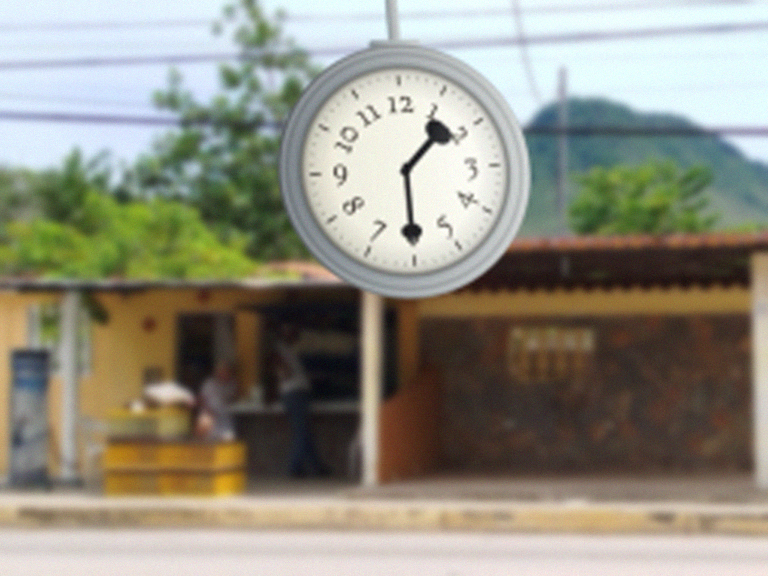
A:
h=1 m=30
